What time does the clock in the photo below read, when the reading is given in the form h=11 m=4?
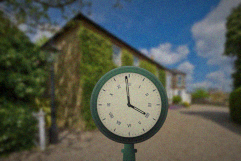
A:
h=3 m=59
